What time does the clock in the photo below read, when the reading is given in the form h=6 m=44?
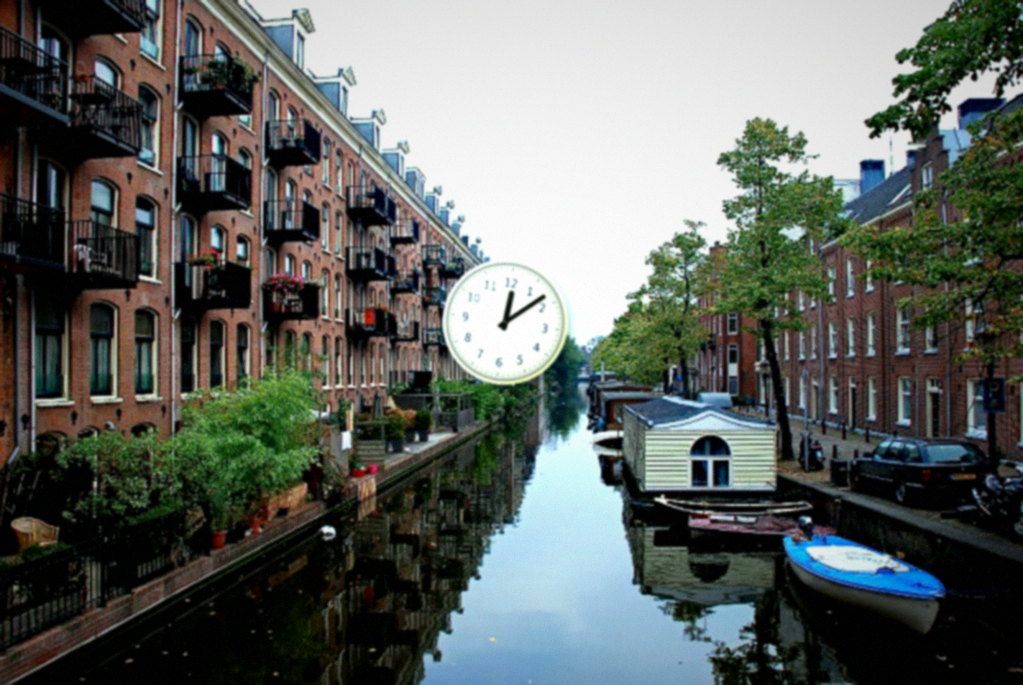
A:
h=12 m=8
